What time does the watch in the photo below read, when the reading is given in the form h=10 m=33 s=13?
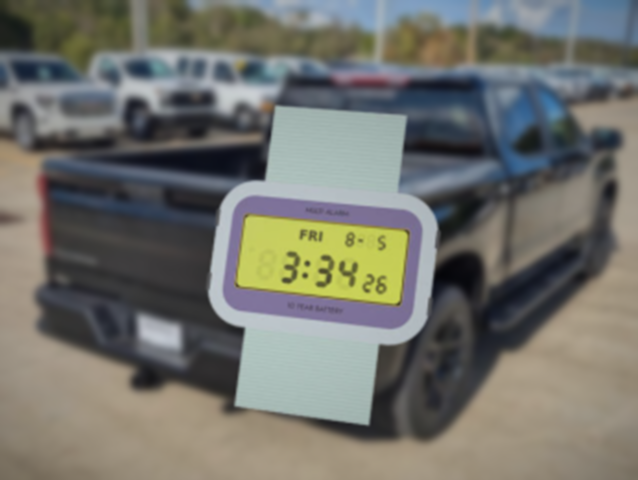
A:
h=3 m=34 s=26
